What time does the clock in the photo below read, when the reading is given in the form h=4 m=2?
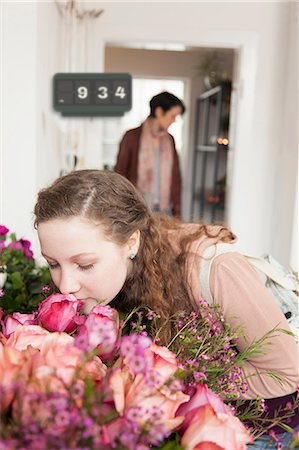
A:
h=9 m=34
